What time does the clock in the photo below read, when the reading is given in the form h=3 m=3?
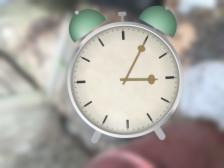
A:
h=3 m=5
